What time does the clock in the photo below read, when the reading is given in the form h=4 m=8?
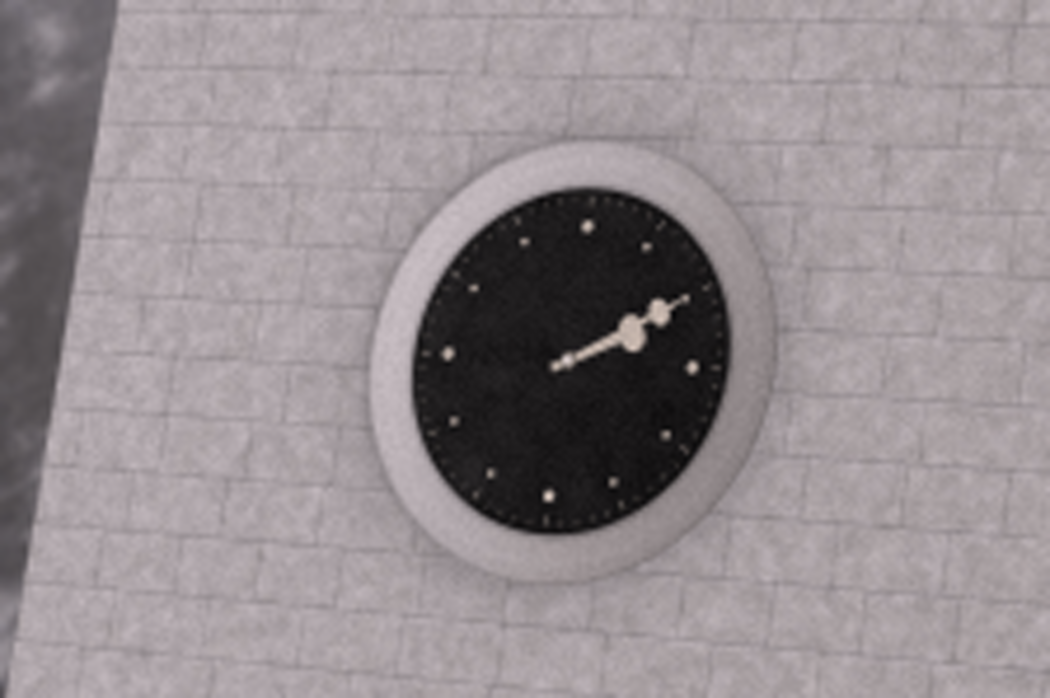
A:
h=2 m=10
